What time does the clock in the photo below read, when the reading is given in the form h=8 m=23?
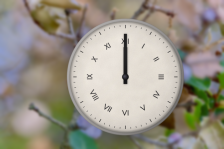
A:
h=12 m=0
